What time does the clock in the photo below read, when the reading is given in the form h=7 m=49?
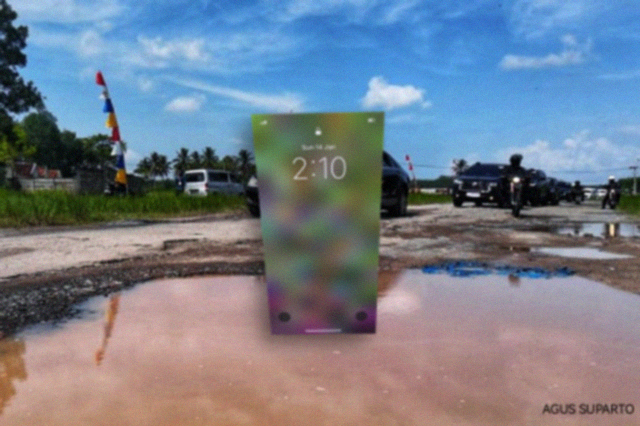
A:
h=2 m=10
